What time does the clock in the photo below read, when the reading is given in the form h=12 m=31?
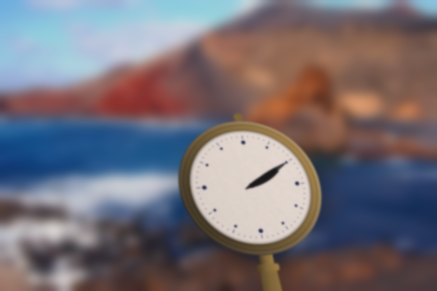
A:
h=2 m=10
